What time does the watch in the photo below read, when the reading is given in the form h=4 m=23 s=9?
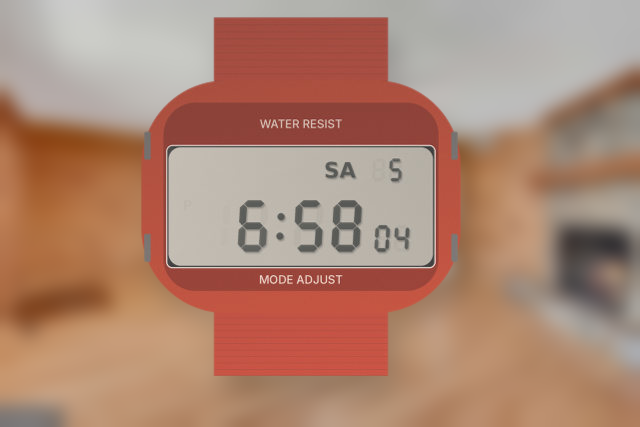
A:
h=6 m=58 s=4
